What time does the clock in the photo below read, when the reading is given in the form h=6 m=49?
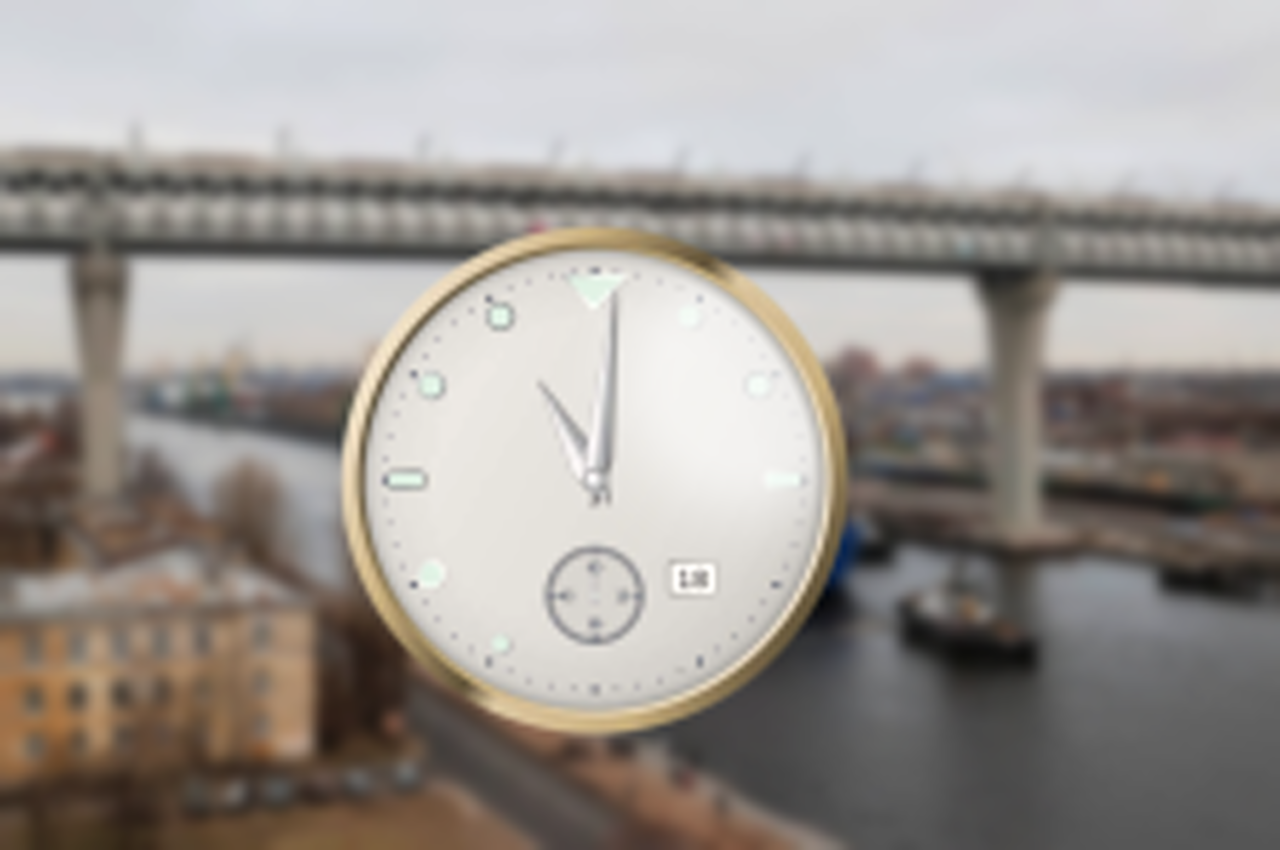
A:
h=11 m=1
